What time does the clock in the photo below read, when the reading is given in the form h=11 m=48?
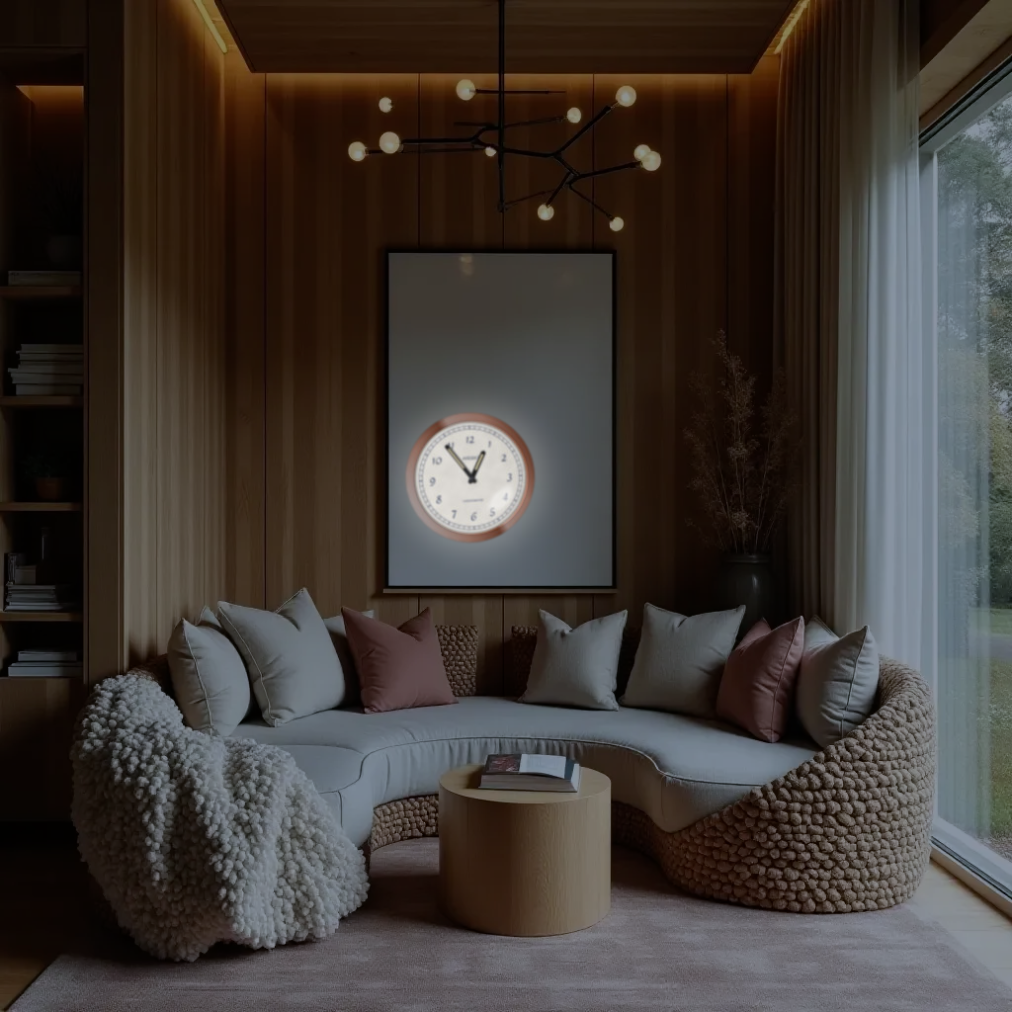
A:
h=12 m=54
